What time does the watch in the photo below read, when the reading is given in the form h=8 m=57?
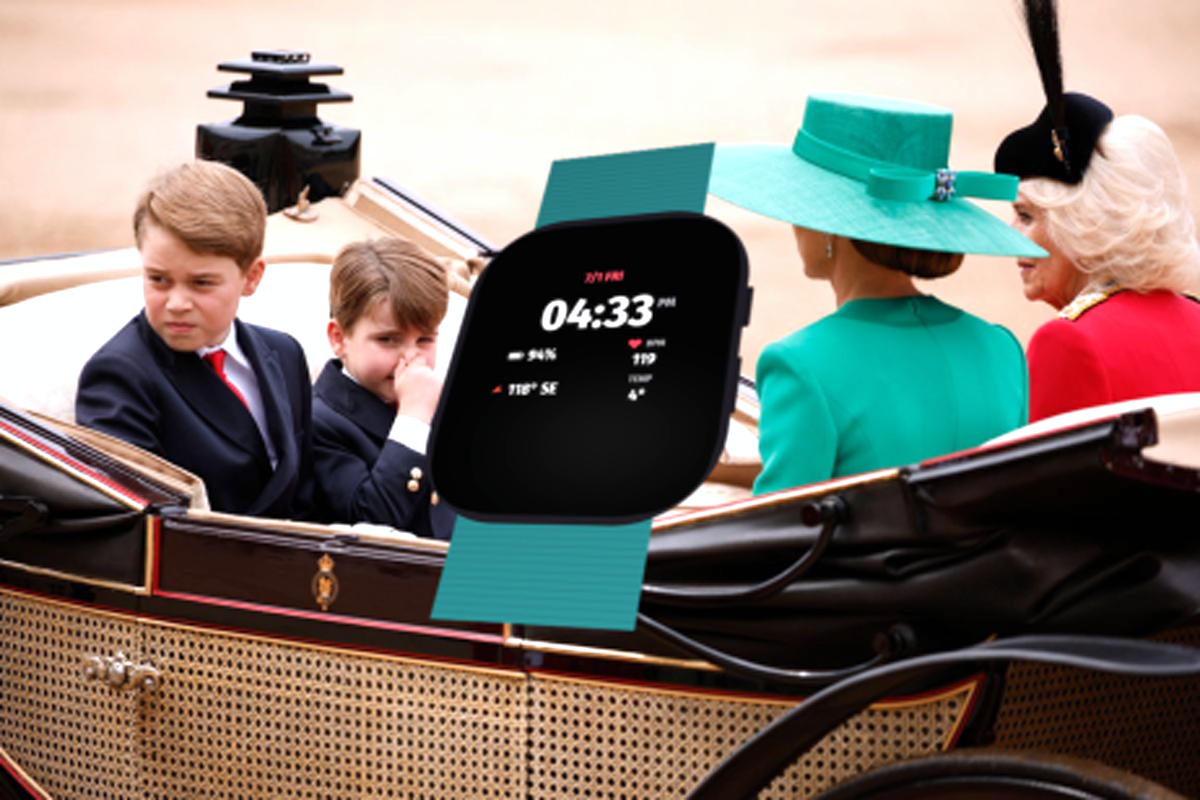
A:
h=4 m=33
